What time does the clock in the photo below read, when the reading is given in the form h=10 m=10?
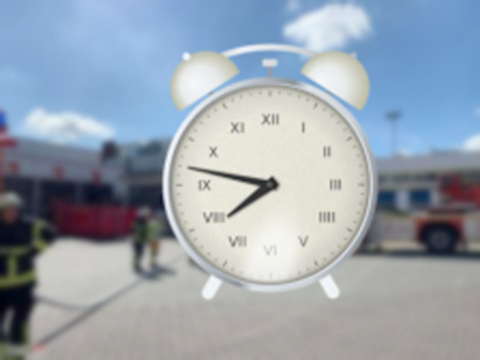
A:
h=7 m=47
